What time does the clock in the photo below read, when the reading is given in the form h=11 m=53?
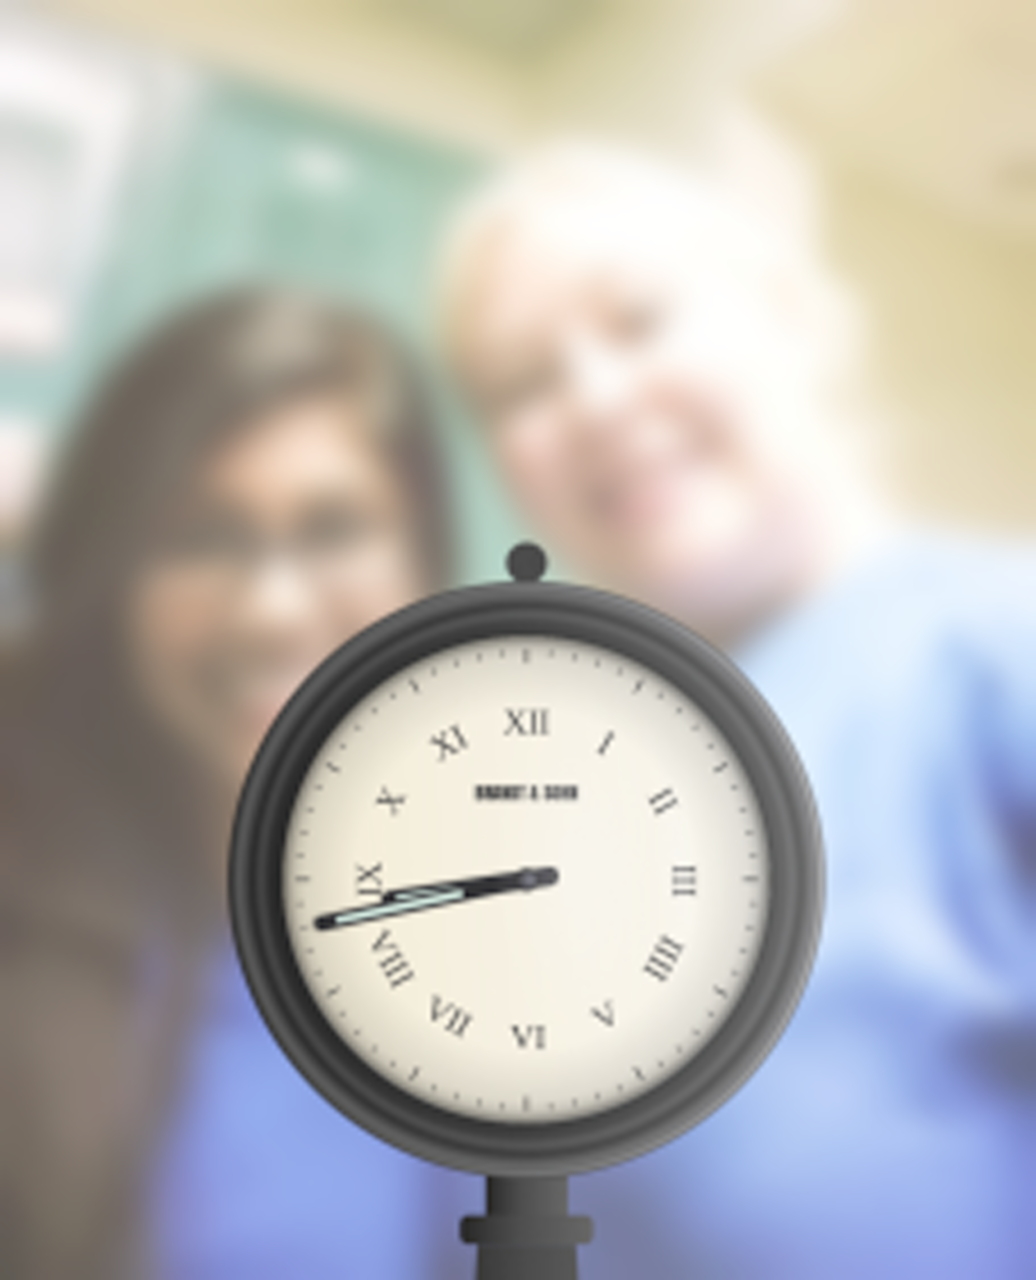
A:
h=8 m=43
